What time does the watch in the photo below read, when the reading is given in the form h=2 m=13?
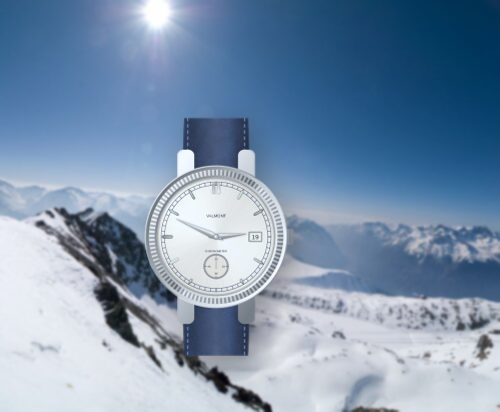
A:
h=2 m=49
